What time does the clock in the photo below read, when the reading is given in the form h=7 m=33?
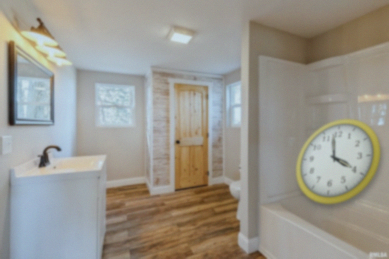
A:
h=3 m=58
